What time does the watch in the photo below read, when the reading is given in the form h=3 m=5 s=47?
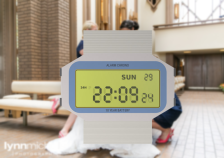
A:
h=22 m=9 s=24
